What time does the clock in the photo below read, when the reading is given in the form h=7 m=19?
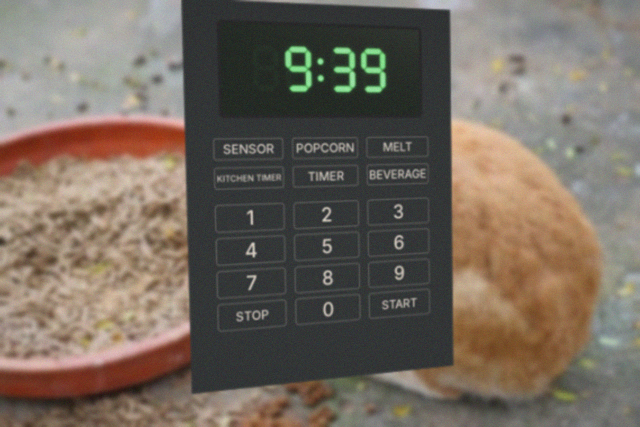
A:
h=9 m=39
